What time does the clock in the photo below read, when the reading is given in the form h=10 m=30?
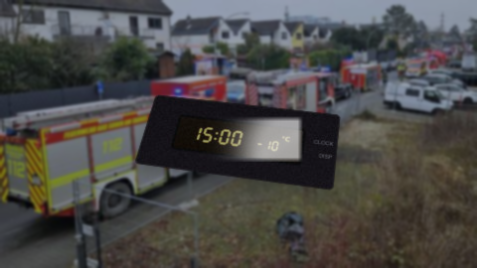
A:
h=15 m=0
